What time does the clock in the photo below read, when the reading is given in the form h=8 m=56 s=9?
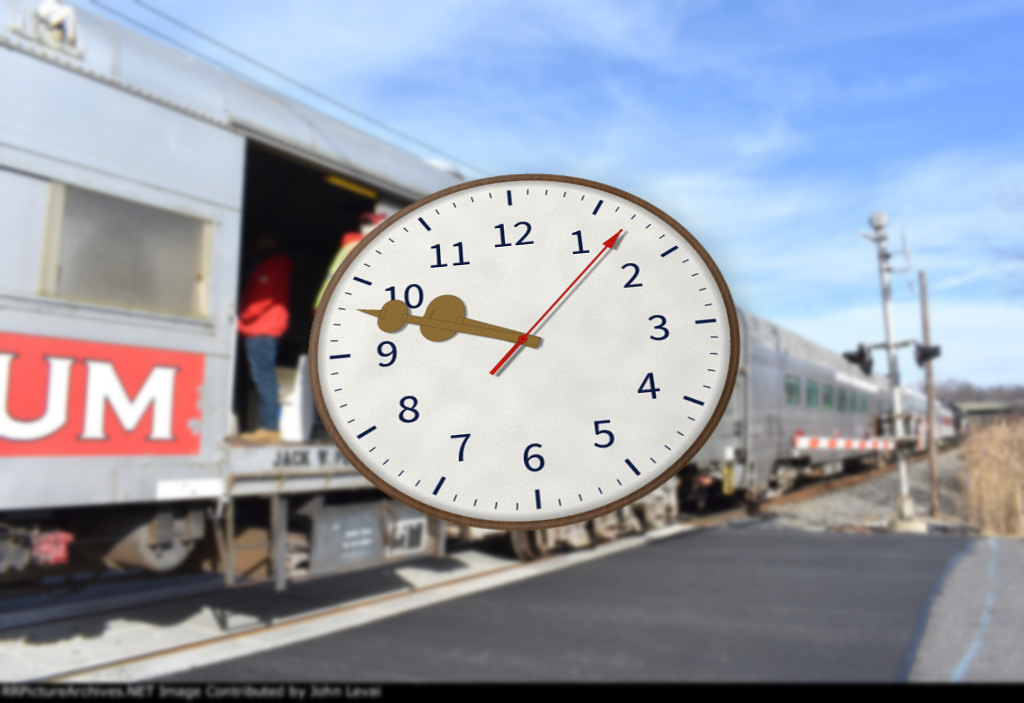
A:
h=9 m=48 s=7
